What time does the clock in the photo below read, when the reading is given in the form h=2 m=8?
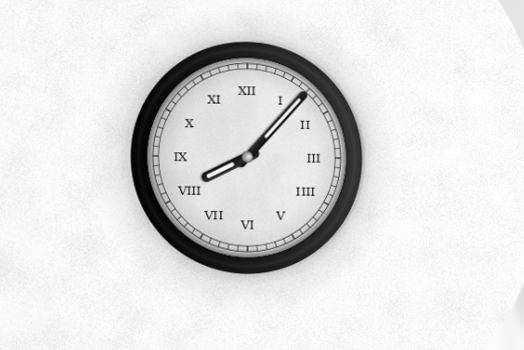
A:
h=8 m=7
